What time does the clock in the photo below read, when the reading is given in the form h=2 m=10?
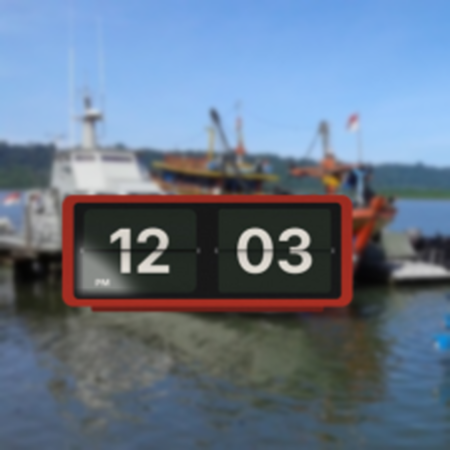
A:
h=12 m=3
